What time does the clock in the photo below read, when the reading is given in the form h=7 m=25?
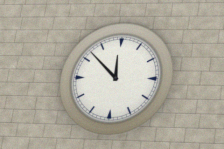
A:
h=11 m=52
